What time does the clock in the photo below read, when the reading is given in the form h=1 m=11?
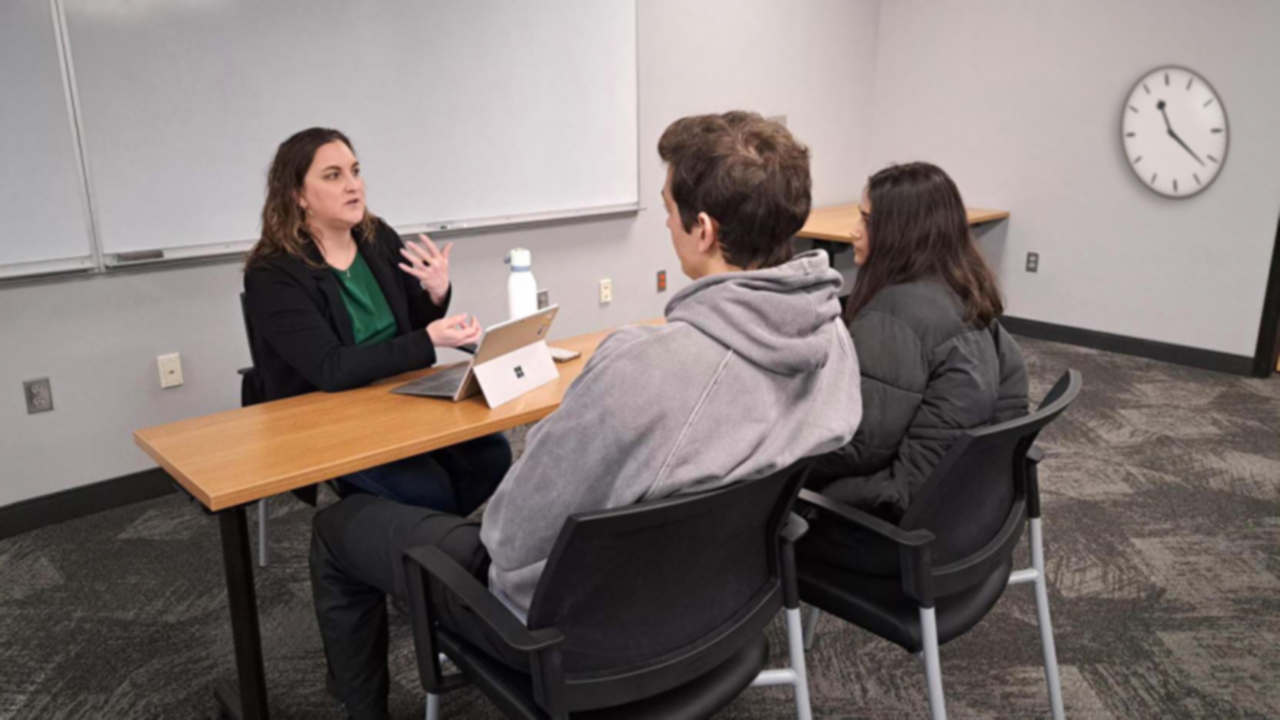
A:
h=11 m=22
